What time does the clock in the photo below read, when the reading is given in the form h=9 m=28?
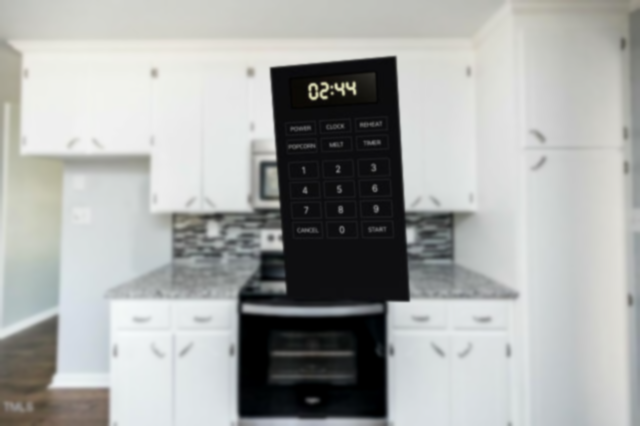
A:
h=2 m=44
